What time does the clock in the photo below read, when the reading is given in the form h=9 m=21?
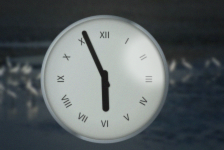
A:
h=5 m=56
